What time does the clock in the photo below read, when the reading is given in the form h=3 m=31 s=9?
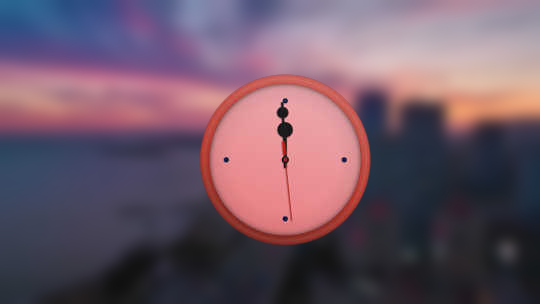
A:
h=11 m=59 s=29
